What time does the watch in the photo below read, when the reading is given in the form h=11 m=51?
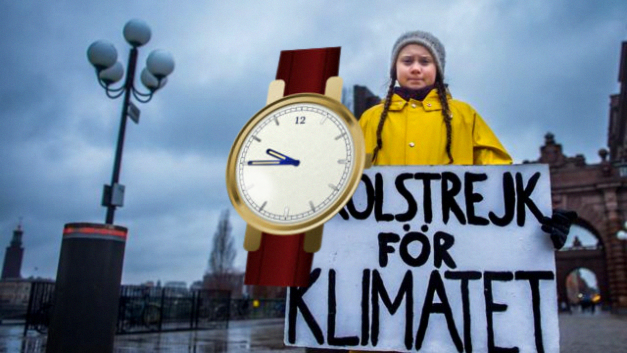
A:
h=9 m=45
